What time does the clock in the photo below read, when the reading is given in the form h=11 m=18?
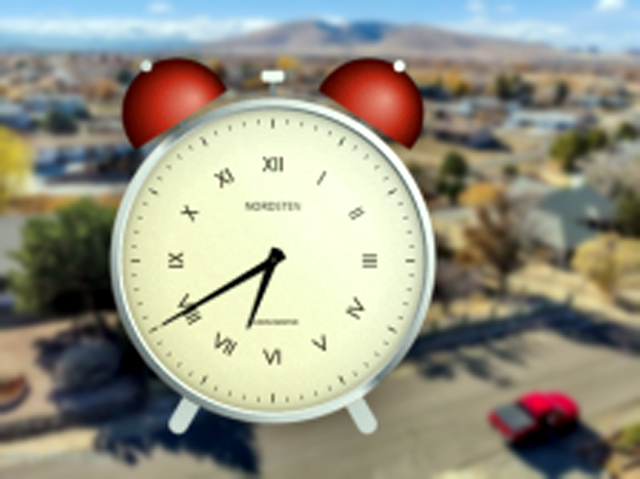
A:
h=6 m=40
